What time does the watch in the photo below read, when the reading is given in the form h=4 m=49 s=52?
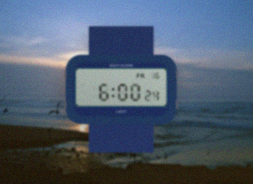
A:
h=6 m=0 s=24
